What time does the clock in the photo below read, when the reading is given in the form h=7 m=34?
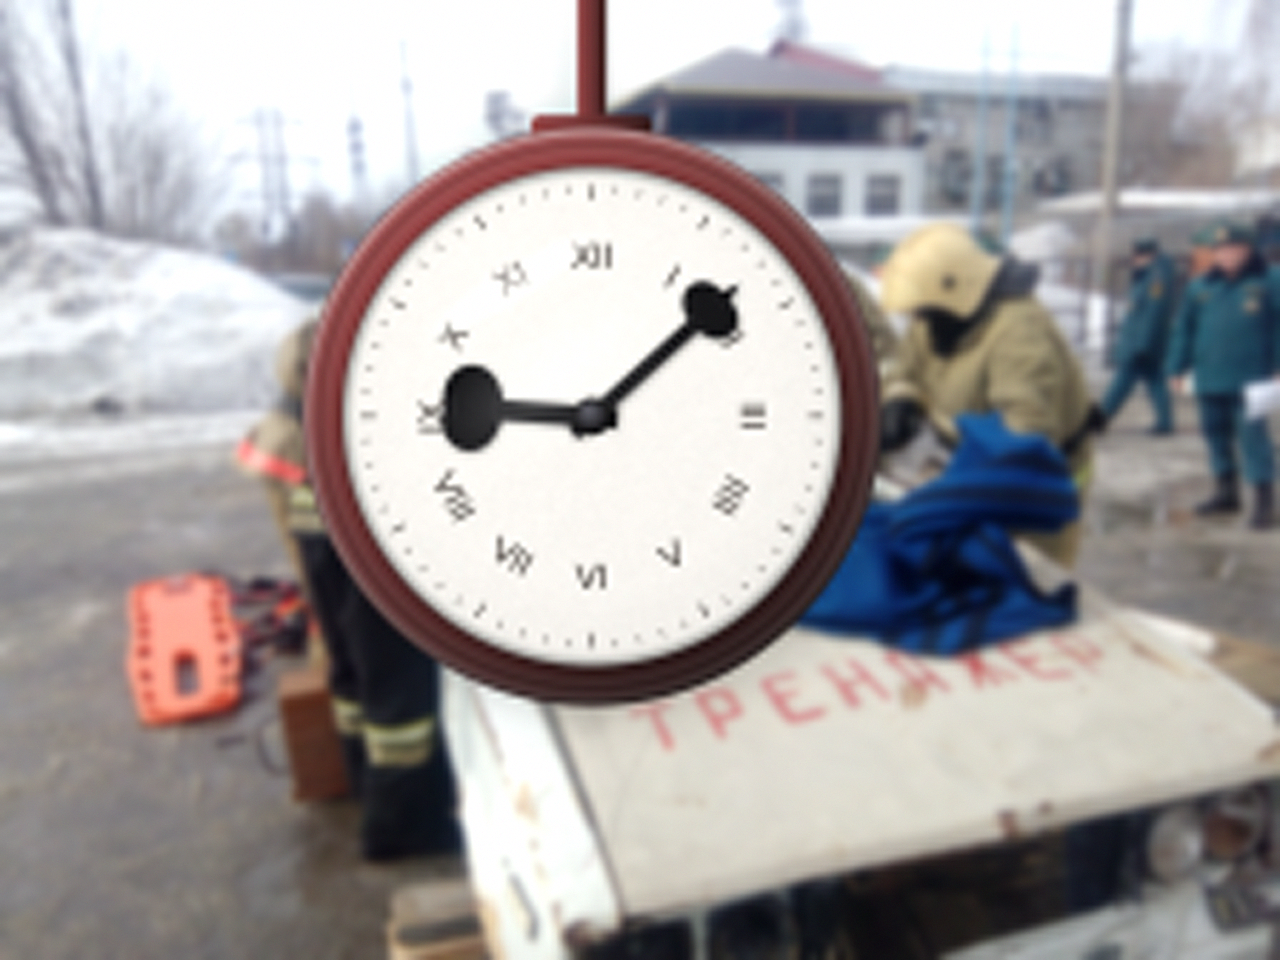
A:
h=9 m=8
